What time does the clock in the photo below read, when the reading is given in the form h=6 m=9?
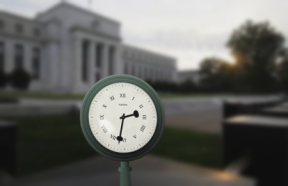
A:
h=2 m=32
